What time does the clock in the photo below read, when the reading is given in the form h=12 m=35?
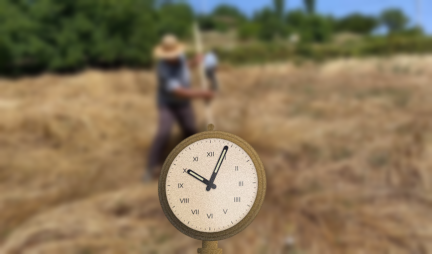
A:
h=10 m=4
